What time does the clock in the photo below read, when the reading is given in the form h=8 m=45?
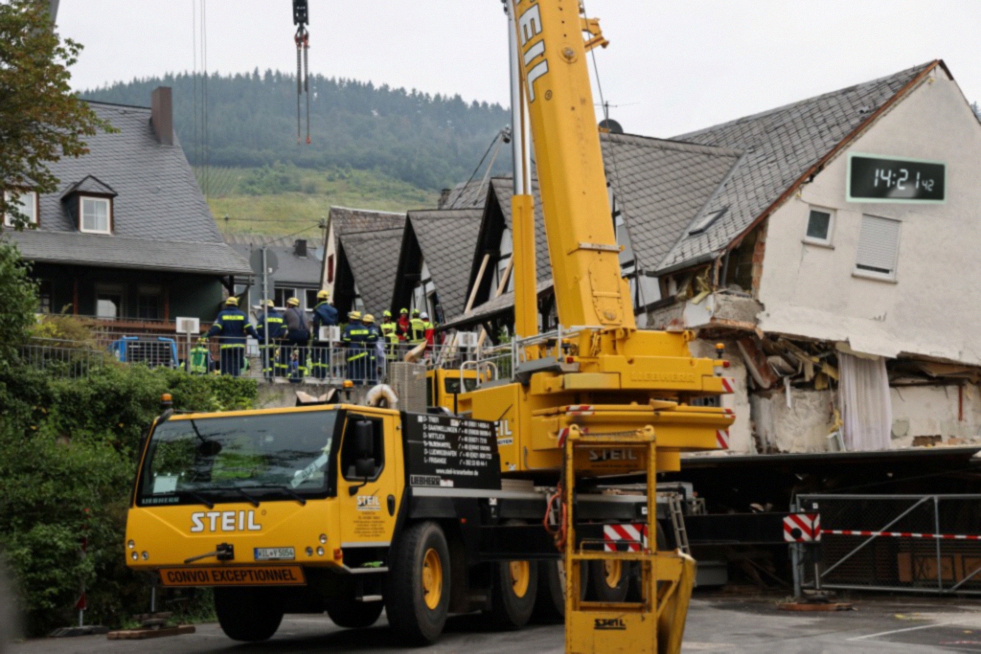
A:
h=14 m=21
